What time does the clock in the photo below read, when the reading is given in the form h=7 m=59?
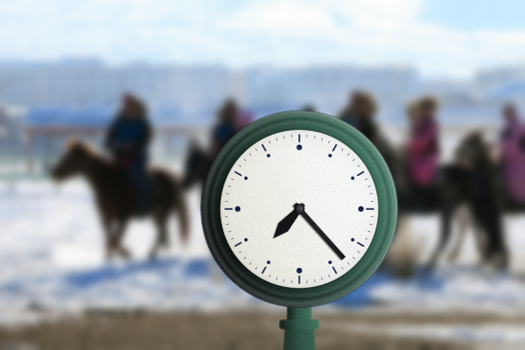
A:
h=7 m=23
